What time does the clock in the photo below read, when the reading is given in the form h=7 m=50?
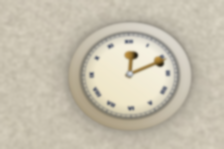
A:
h=12 m=11
